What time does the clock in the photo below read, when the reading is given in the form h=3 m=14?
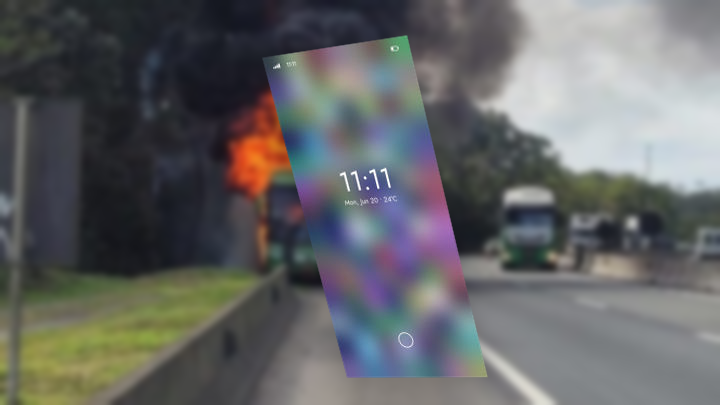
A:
h=11 m=11
